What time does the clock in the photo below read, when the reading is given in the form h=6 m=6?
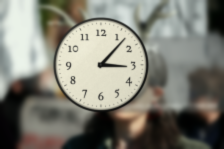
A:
h=3 m=7
